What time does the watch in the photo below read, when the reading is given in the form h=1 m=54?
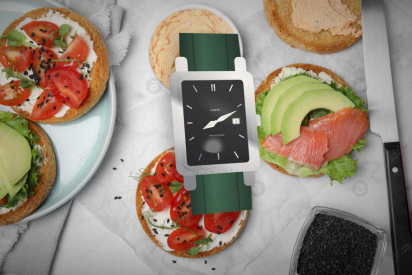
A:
h=8 m=11
